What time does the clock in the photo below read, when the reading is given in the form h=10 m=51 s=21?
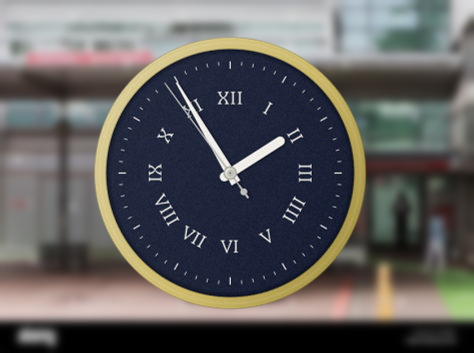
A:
h=1 m=54 s=54
